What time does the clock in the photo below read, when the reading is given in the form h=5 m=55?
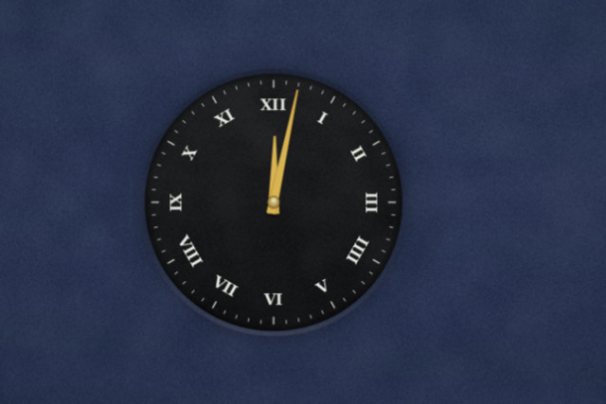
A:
h=12 m=2
